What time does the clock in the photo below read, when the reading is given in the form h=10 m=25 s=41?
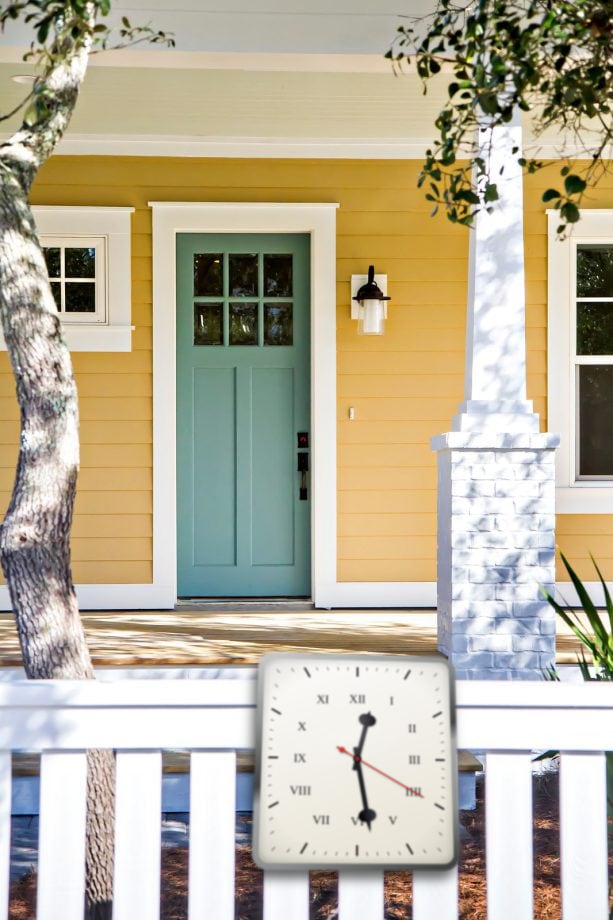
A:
h=12 m=28 s=20
